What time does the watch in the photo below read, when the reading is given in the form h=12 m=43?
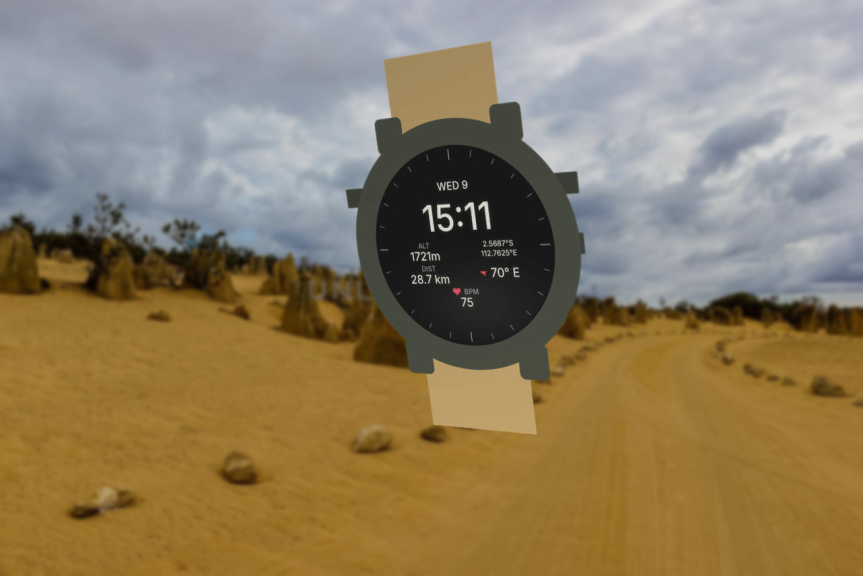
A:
h=15 m=11
